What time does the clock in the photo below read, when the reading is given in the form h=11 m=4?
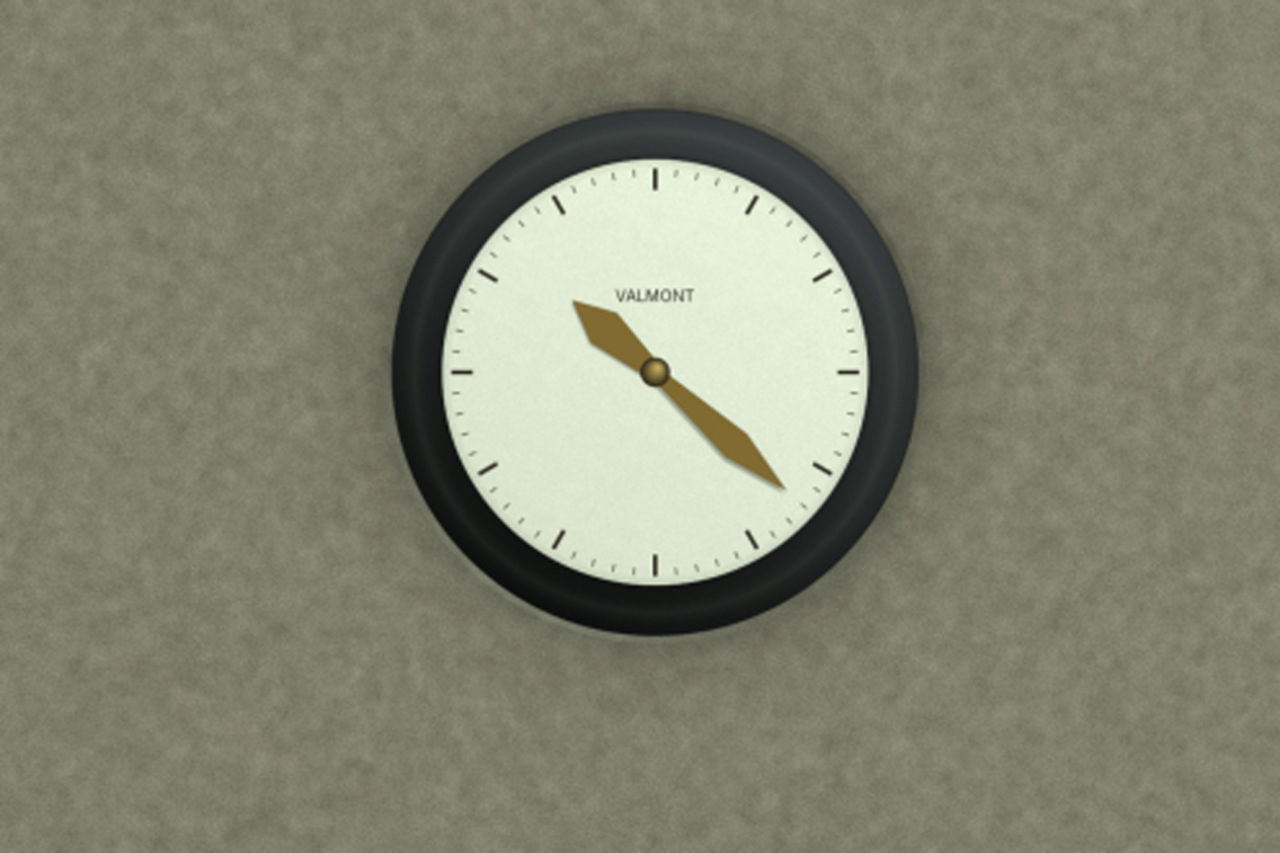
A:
h=10 m=22
